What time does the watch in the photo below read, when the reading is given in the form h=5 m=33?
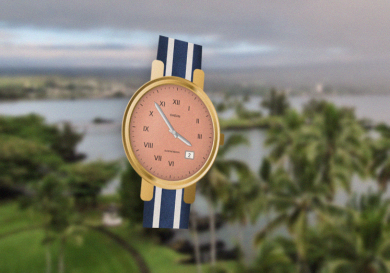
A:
h=3 m=53
